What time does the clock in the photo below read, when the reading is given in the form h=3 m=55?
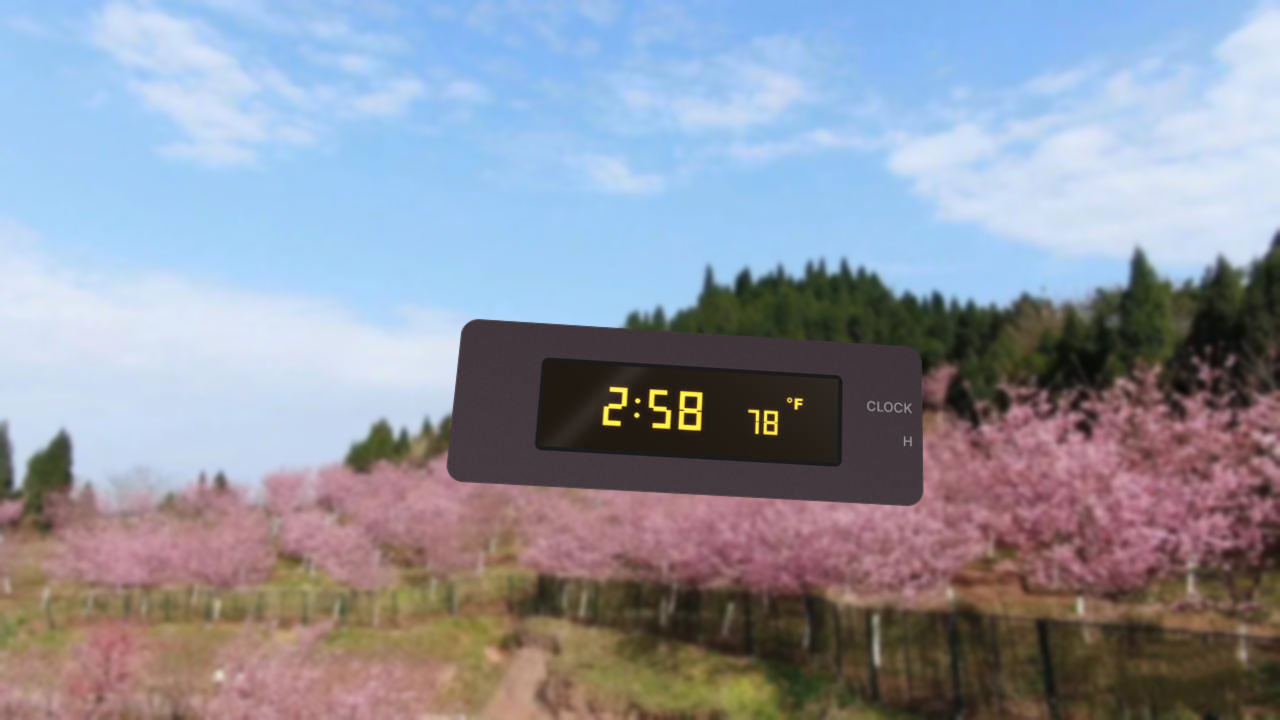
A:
h=2 m=58
